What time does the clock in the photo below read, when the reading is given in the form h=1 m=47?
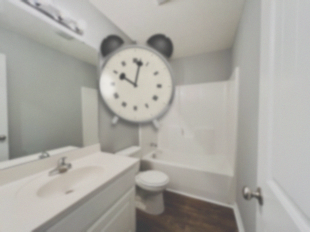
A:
h=10 m=2
